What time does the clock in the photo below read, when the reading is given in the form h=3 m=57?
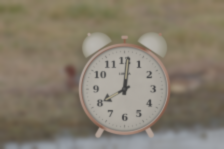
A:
h=8 m=1
